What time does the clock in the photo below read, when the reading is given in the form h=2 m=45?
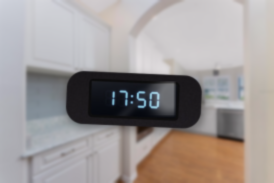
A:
h=17 m=50
